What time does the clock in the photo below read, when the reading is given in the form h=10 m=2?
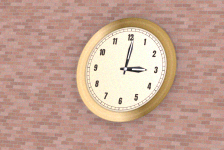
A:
h=3 m=1
